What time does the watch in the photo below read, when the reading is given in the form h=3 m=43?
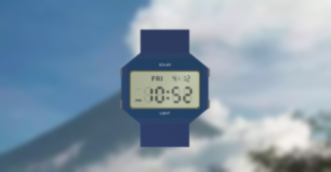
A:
h=10 m=52
